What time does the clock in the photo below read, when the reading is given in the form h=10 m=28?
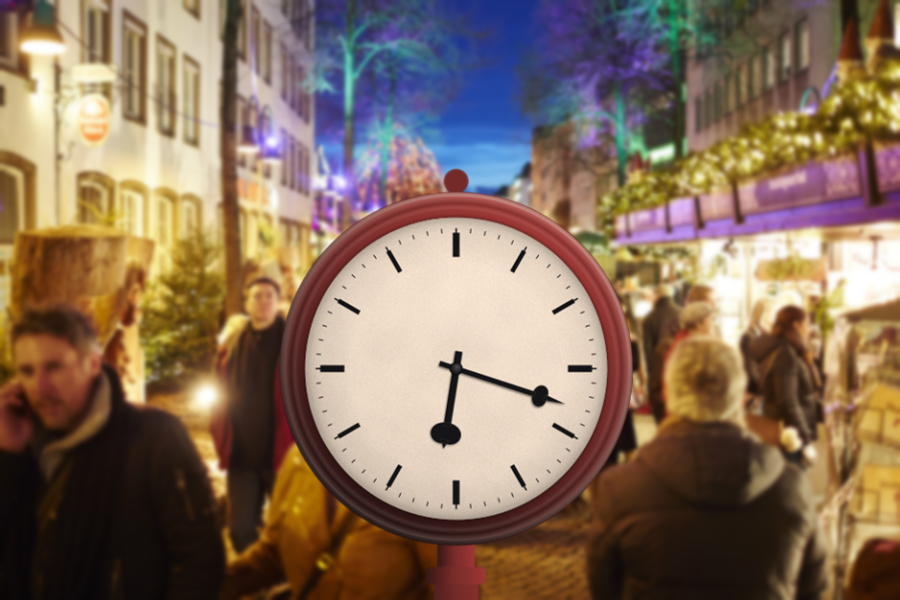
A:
h=6 m=18
